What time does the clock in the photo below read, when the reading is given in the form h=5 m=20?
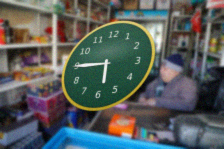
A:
h=5 m=45
